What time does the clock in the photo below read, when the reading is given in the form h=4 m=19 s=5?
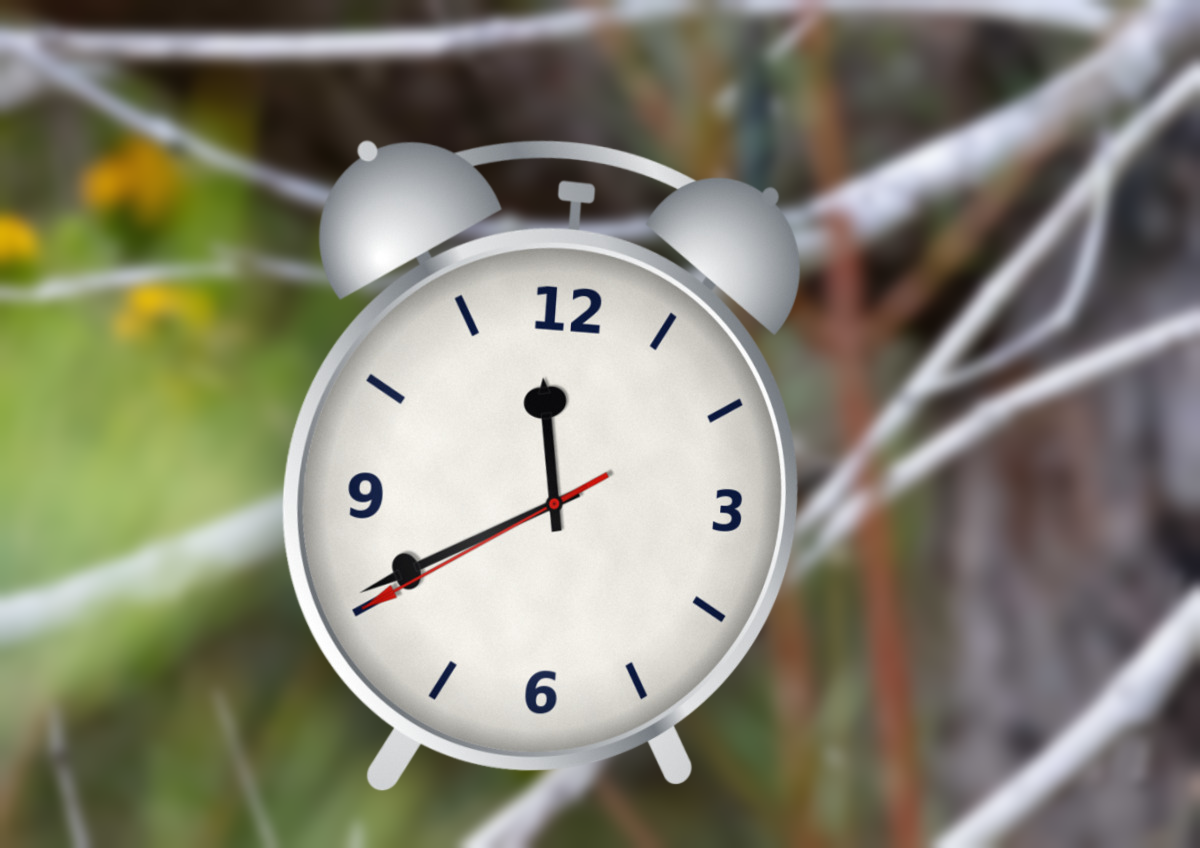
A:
h=11 m=40 s=40
